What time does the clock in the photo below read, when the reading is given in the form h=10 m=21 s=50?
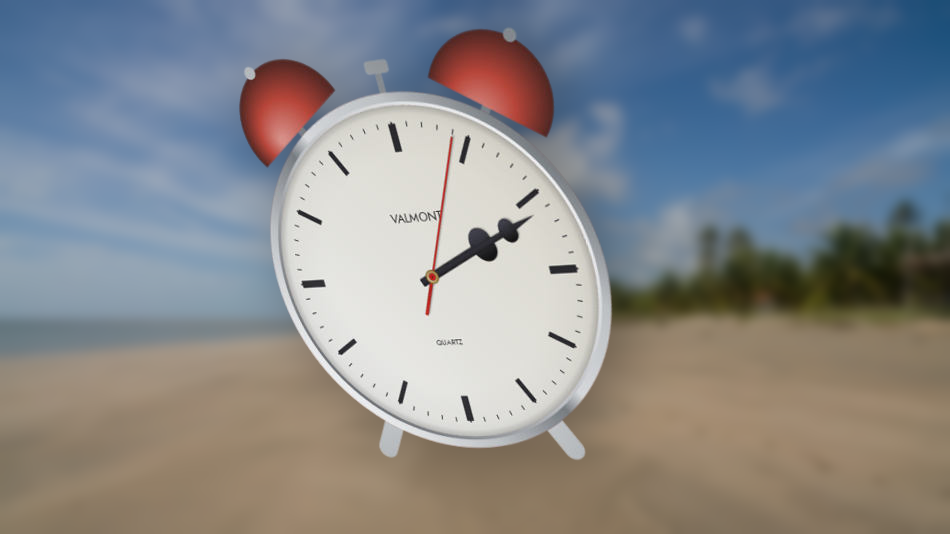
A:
h=2 m=11 s=4
